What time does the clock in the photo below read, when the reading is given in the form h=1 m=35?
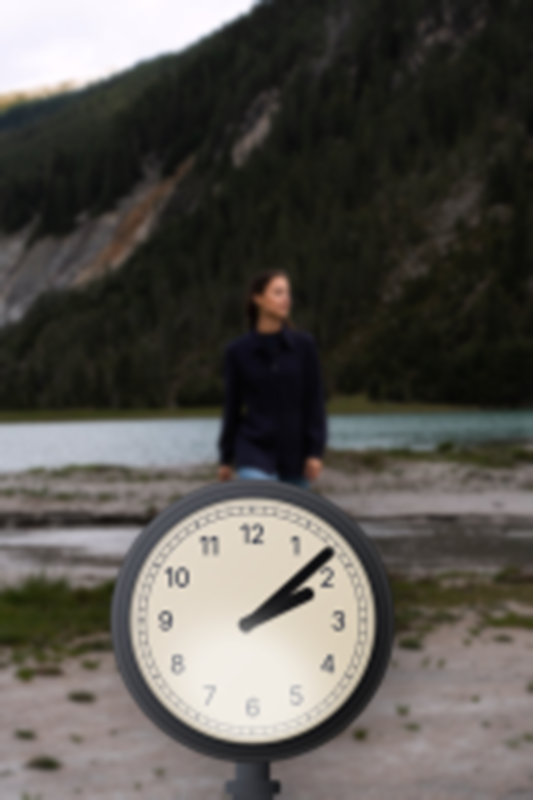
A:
h=2 m=8
